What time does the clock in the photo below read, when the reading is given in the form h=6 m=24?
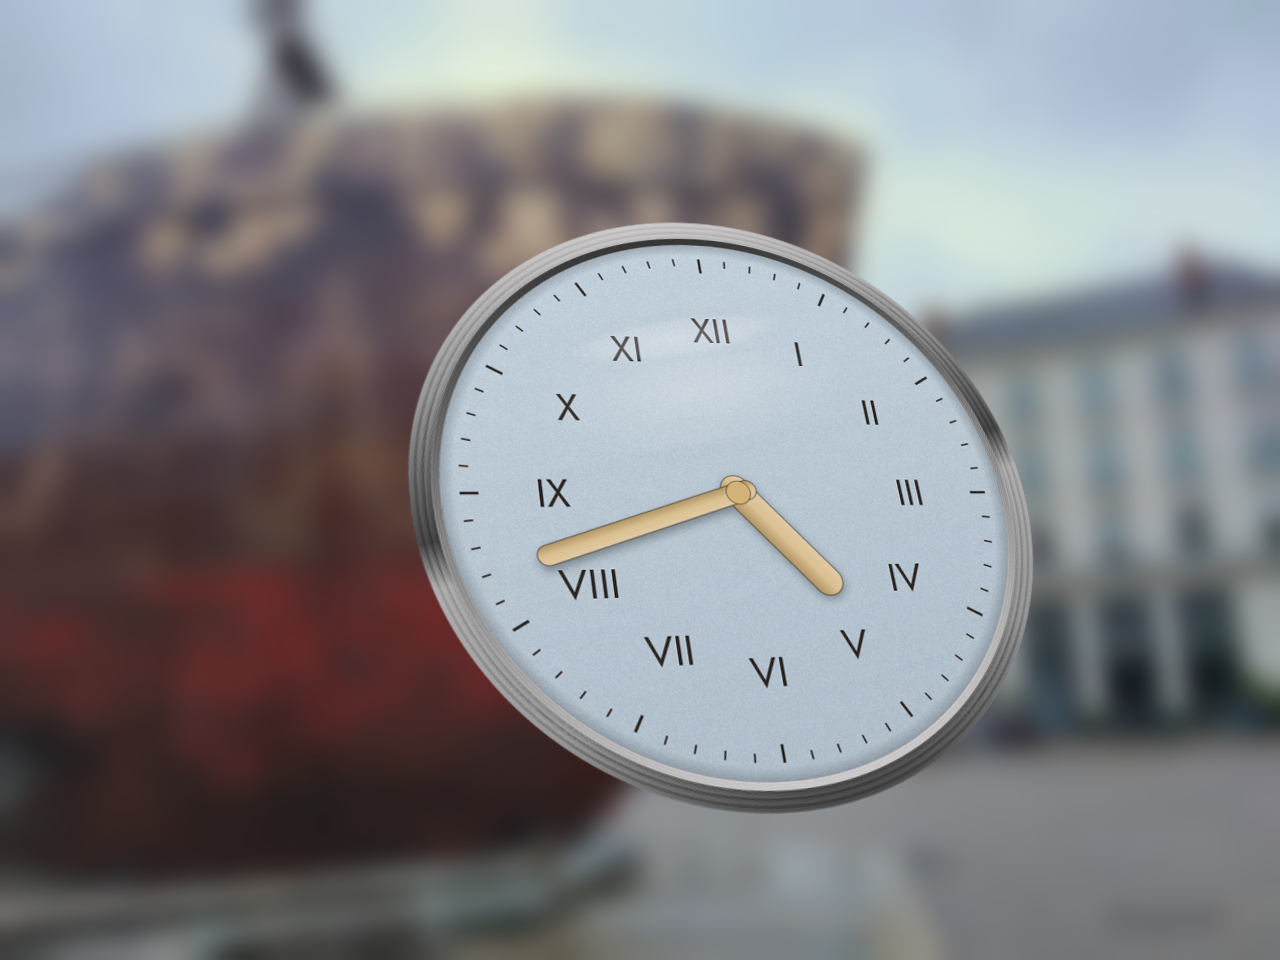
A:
h=4 m=42
